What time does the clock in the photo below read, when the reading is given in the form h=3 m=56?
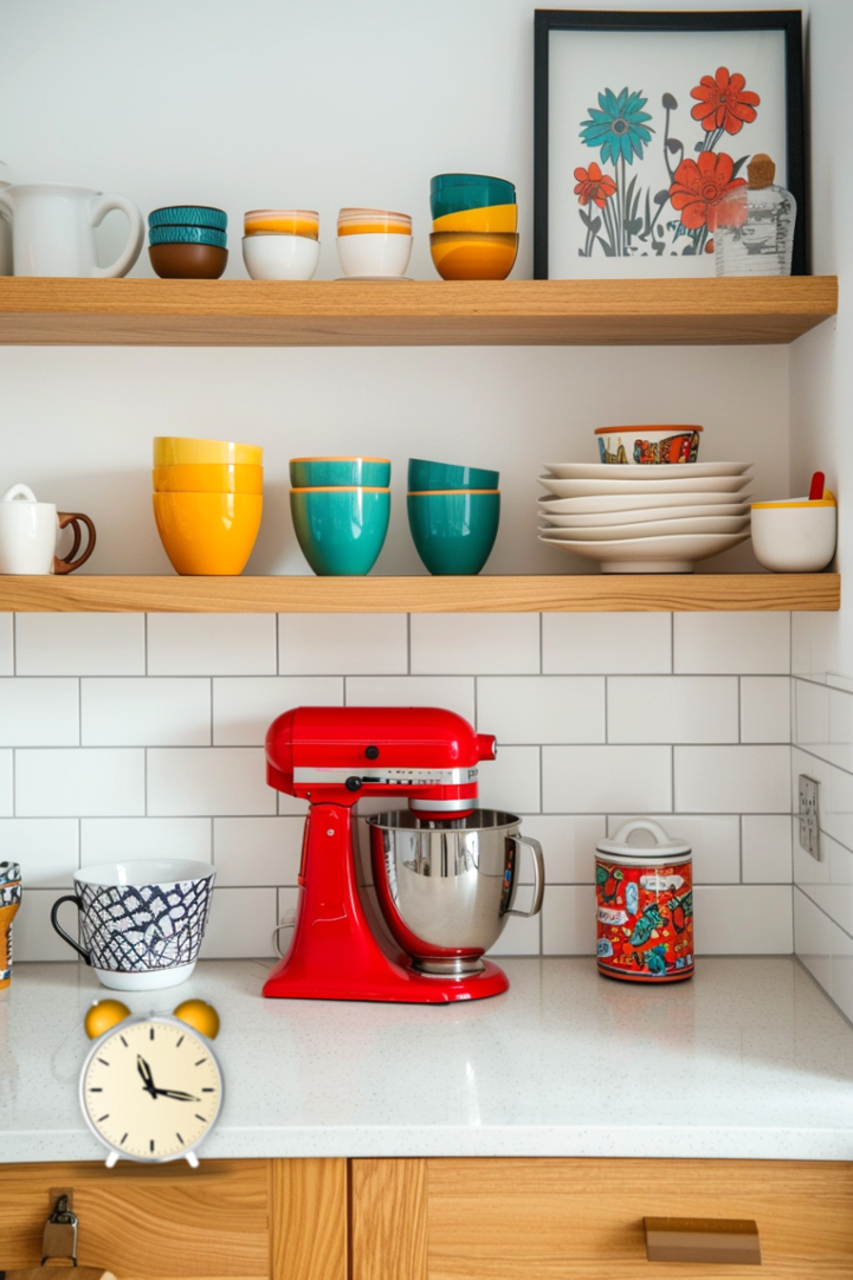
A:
h=11 m=17
